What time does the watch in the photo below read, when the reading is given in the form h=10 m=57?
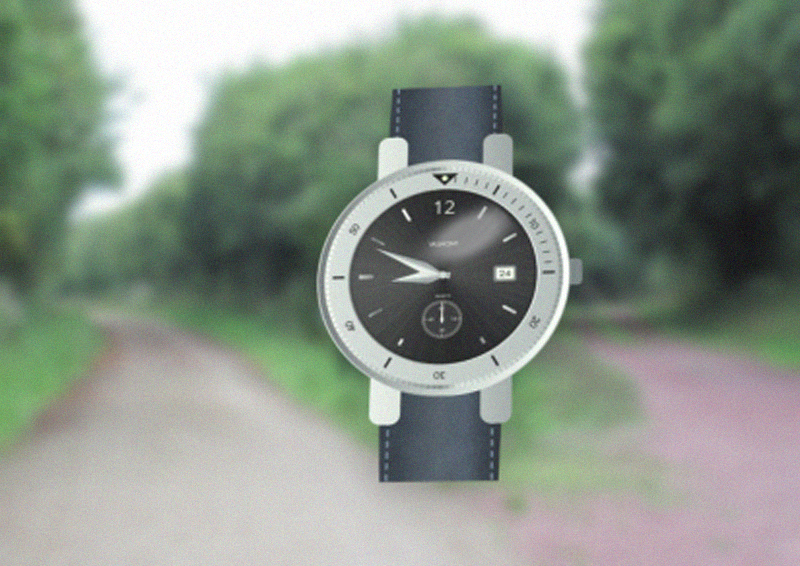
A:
h=8 m=49
